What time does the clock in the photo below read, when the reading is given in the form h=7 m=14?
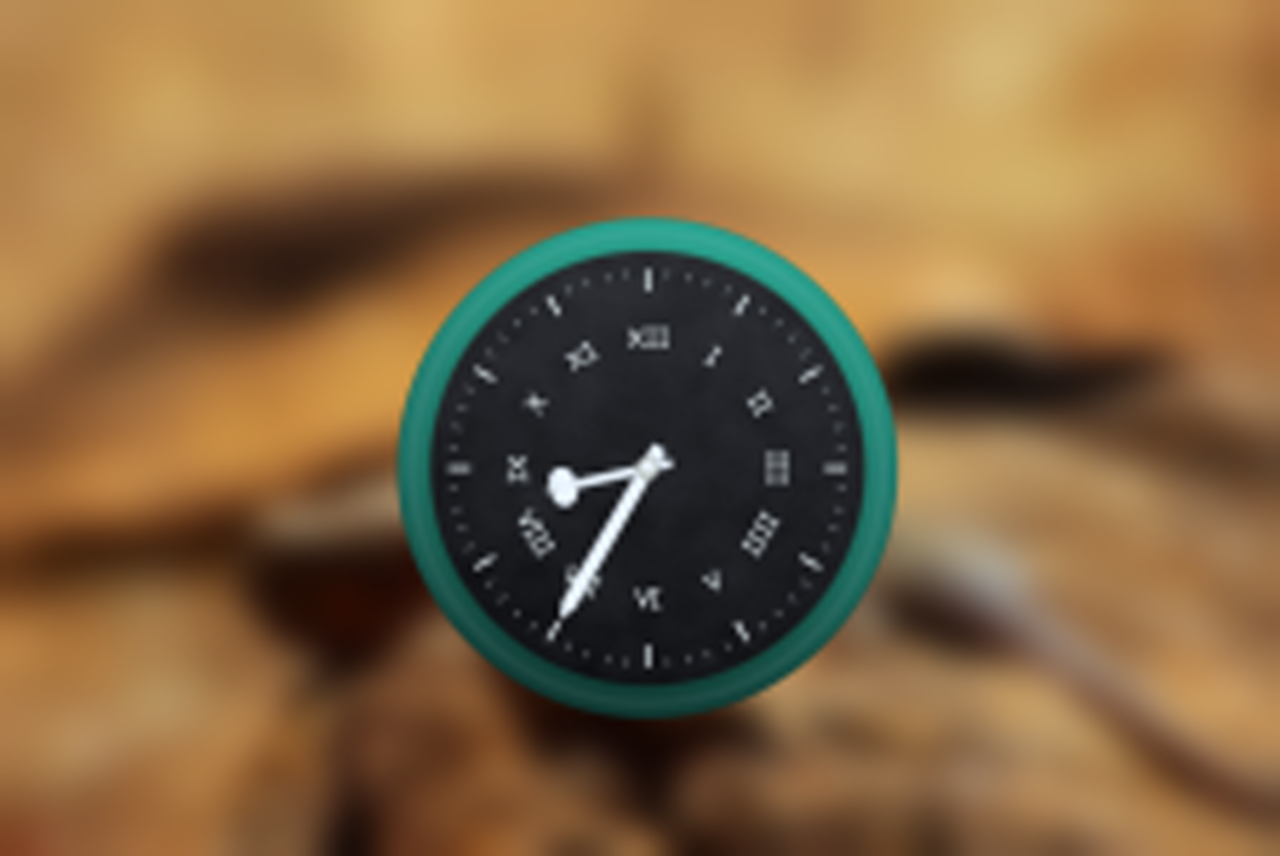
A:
h=8 m=35
